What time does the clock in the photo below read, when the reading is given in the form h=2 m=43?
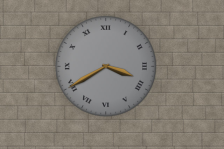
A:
h=3 m=40
